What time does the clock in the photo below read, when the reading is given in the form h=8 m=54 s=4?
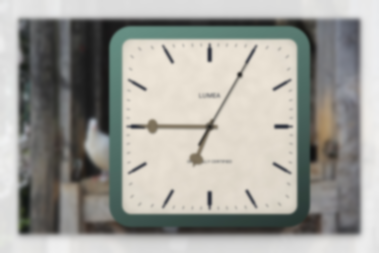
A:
h=6 m=45 s=5
